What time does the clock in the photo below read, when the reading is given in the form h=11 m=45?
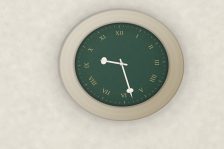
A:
h=9 m=28
